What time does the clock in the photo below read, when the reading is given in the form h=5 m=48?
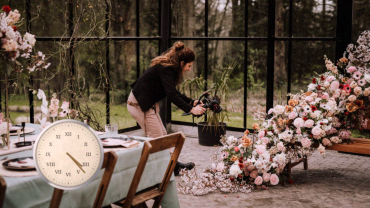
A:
h=4 m=23
